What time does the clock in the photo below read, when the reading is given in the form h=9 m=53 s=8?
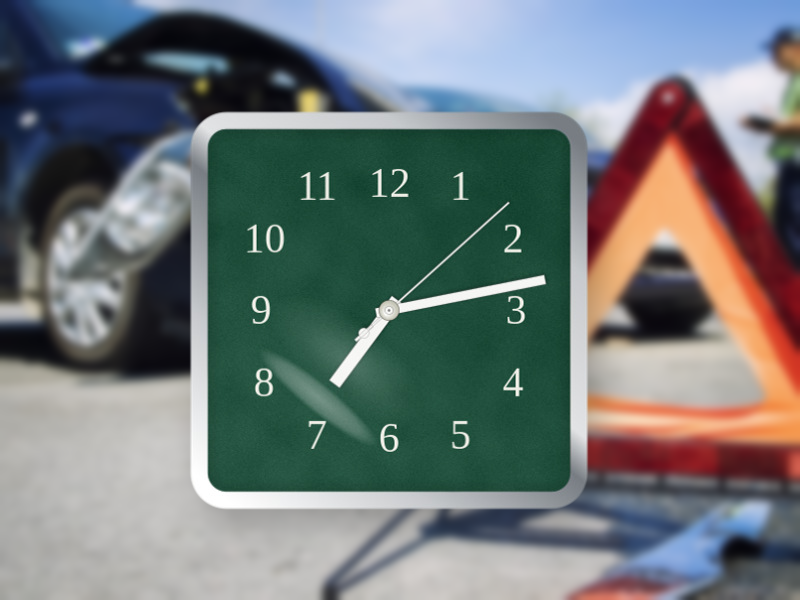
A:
h=7 m=13 s=8
